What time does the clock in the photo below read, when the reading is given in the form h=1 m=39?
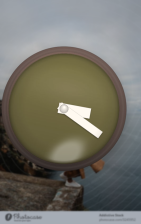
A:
h=3 m=21
